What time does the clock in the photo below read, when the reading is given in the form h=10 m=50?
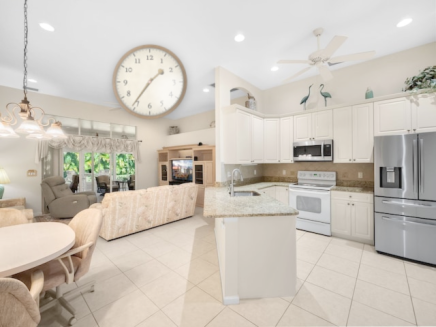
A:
h=1 m=36
